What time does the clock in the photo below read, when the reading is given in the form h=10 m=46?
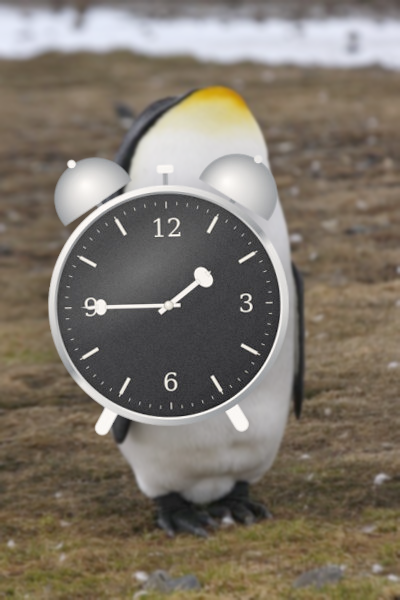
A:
h=1 m=45
